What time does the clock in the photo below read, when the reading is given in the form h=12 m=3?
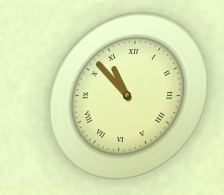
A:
h=10 m=52
